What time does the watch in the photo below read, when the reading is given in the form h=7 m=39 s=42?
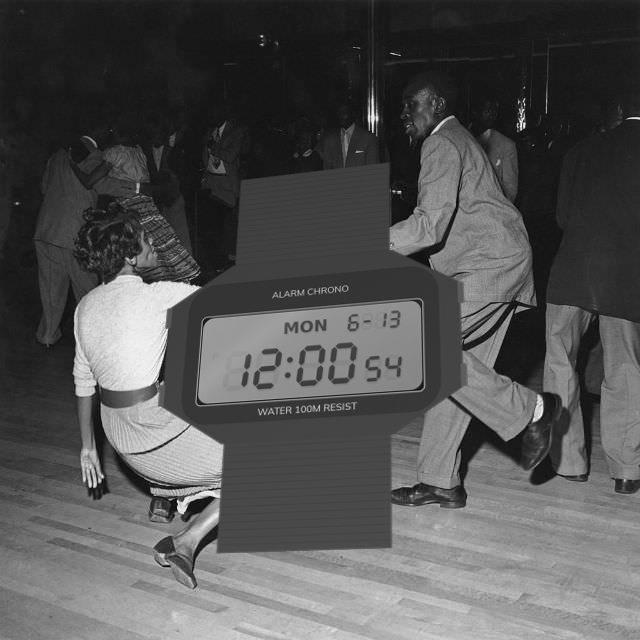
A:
h=12 m=0 s=54
